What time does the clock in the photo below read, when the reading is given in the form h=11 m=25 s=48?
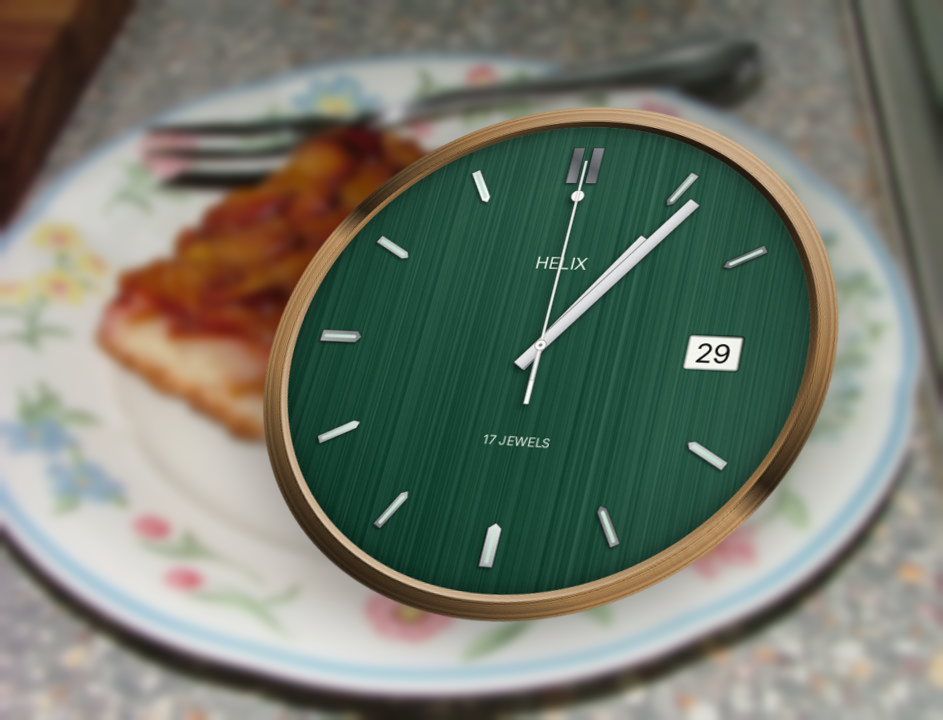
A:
h=1 m=6 s=0
